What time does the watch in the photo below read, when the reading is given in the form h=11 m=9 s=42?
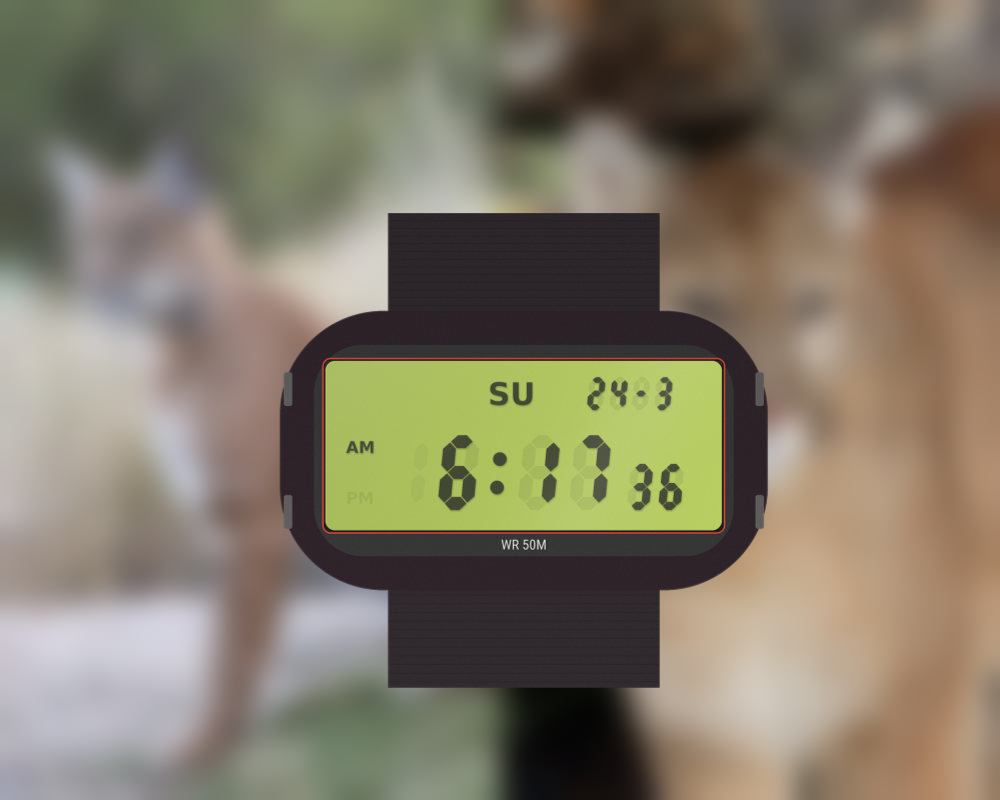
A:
h=6 m=17 s=36
